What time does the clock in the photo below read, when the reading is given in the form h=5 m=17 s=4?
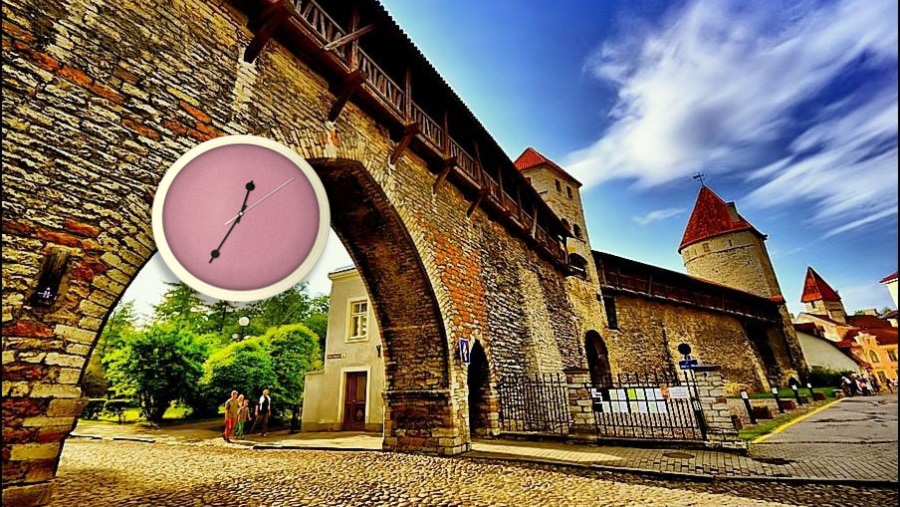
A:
h=12 m=35 s=9
